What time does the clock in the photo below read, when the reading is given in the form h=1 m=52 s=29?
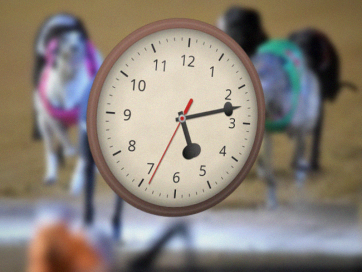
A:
h=5 m=12 s=34
